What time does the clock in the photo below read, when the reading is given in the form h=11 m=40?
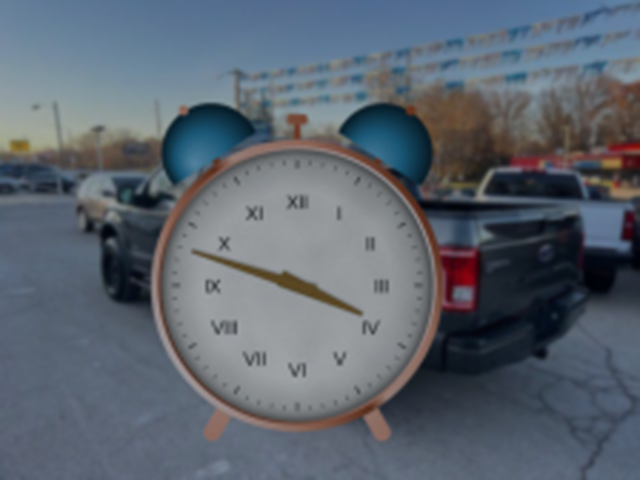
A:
h=3 m=48
